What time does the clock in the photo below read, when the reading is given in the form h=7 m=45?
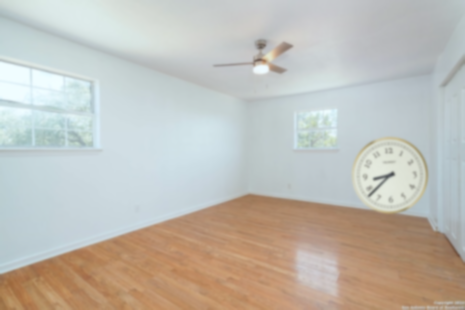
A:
h=8 m=38
